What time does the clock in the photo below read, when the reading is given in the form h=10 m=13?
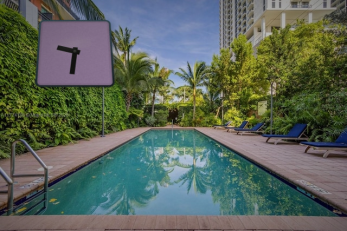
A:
h=9 m=31
